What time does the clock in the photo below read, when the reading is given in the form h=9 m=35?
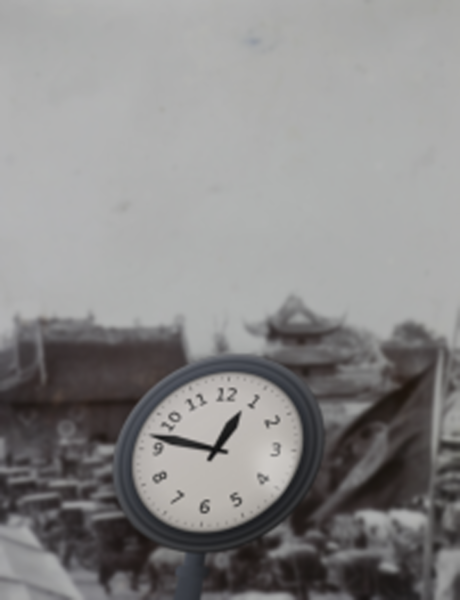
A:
h=12 m=47
